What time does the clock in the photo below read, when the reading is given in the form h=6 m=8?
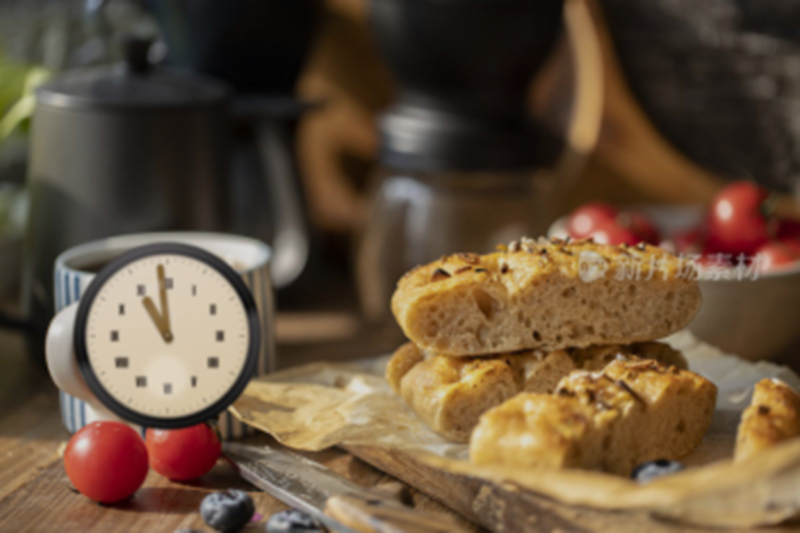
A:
h=10 m=59
